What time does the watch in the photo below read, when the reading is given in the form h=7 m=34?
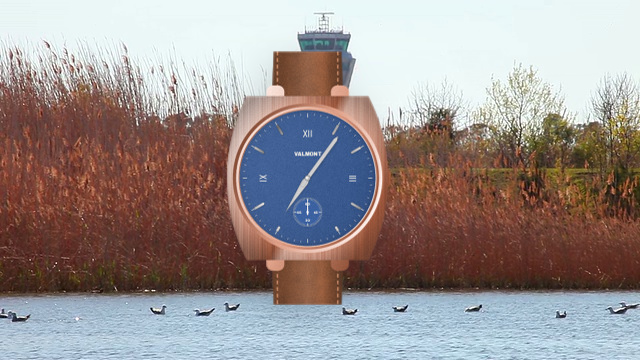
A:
h=7 m=6
